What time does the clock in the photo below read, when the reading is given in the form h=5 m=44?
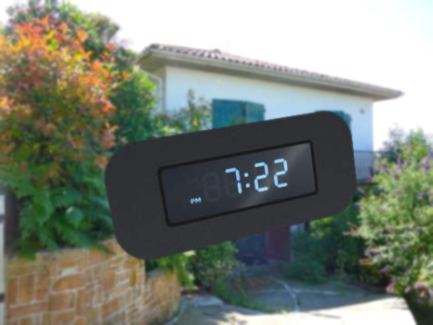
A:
h=7 m=22
